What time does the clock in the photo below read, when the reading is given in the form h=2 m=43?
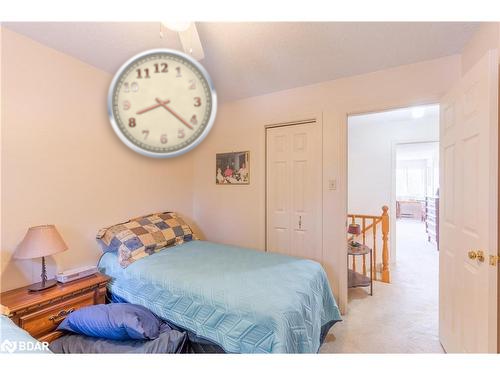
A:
h=8 m=22
